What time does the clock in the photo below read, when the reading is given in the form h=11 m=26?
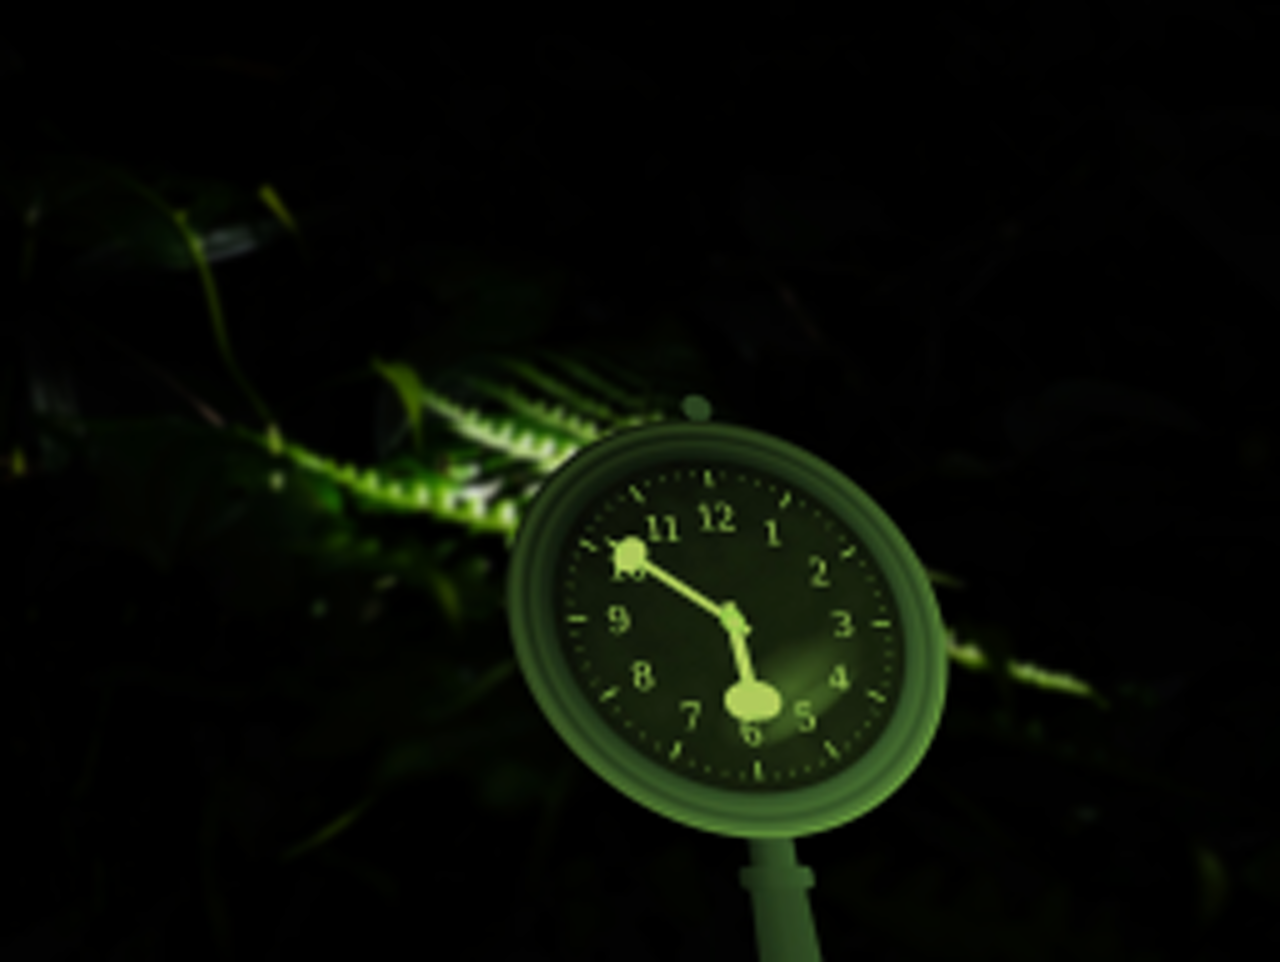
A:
h=5 m=51
